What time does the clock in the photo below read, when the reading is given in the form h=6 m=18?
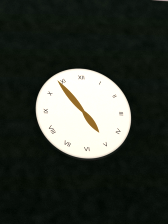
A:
h=4 m=54
